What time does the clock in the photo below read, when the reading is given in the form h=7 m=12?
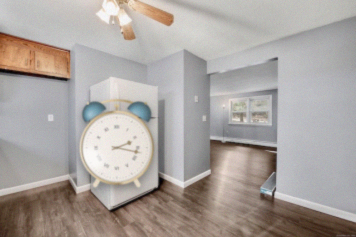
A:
h=2 m=17
